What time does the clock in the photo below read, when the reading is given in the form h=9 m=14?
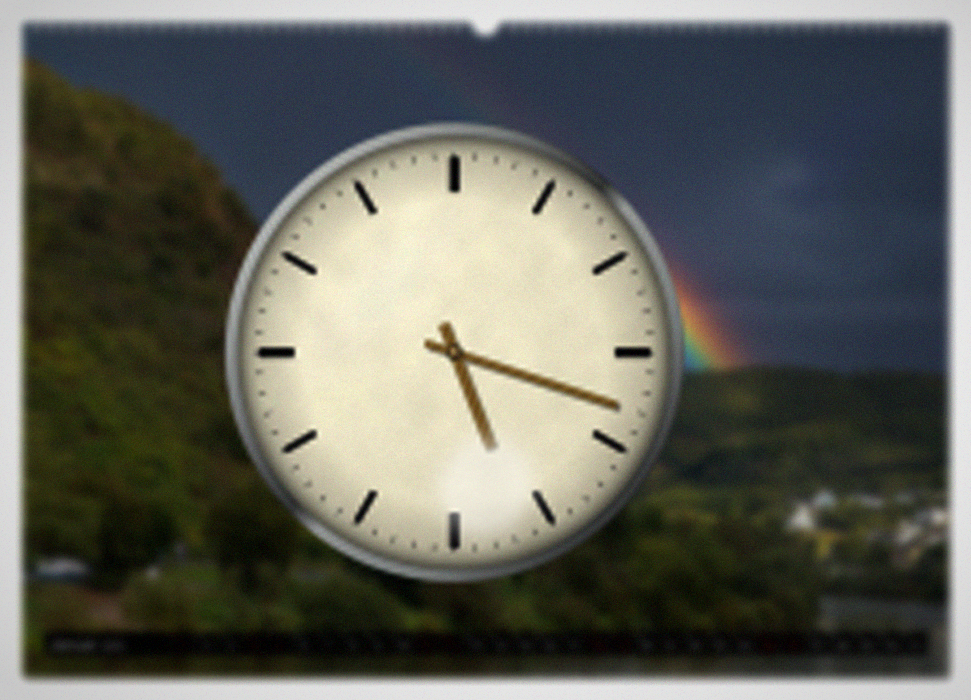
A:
h=5 m=18
